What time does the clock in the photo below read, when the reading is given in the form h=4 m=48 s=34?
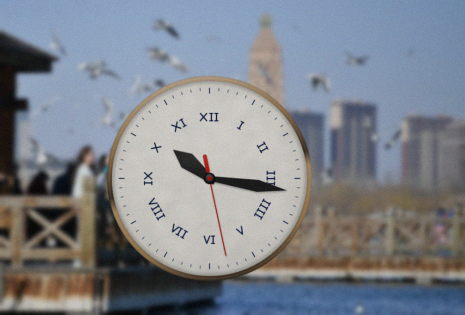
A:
h=10 m=16 s=28
